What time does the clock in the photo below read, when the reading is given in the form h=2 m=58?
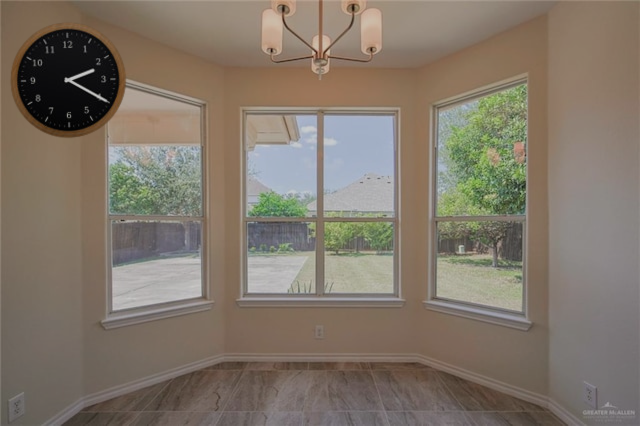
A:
h=2 m=20
